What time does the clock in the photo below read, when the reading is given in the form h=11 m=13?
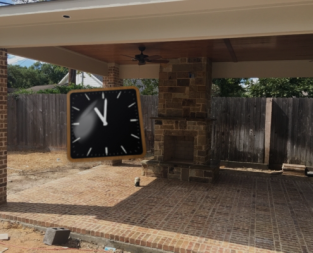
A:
h=11 m=1
